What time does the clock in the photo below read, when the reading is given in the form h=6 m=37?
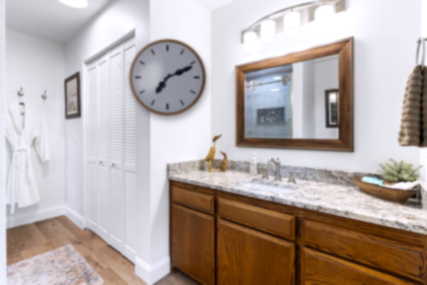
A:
h=7 m=11
